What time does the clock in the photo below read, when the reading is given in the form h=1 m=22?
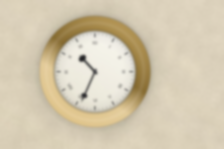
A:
h=10 m=34
